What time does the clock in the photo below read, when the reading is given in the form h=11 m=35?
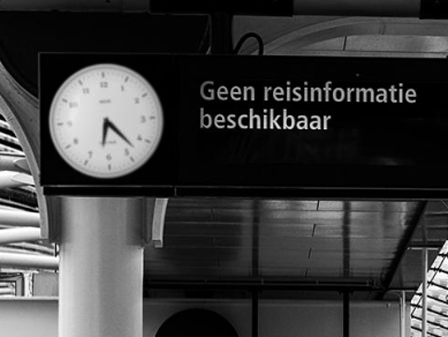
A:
h=6 m=23
